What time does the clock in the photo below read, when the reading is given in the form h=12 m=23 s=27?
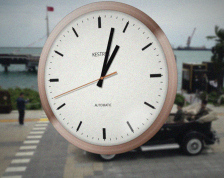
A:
h=1 m=2 s=42
